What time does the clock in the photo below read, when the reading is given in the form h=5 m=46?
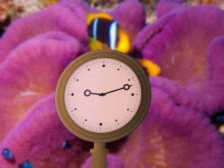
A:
h=9 m=12
